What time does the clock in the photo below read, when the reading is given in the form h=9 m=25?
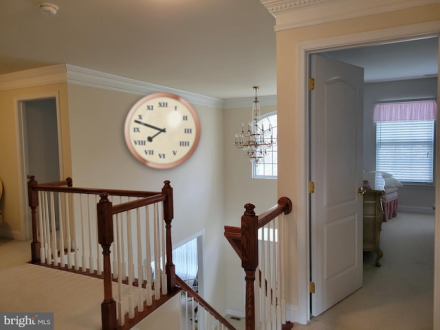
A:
h=7 m=48
